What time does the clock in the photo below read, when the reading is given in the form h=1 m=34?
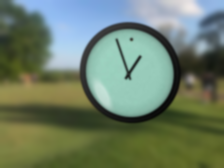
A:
h=12 m=56
